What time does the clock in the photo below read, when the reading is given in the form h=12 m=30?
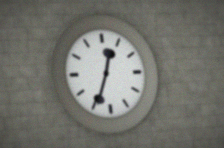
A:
h=12 m=34
